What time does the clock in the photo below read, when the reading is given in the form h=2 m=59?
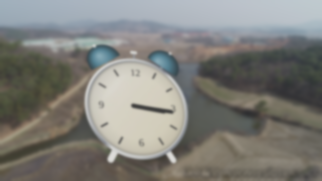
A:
h=3 m=16
